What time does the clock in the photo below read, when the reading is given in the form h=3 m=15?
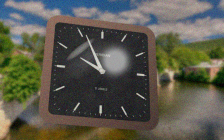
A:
h=9 m=56
